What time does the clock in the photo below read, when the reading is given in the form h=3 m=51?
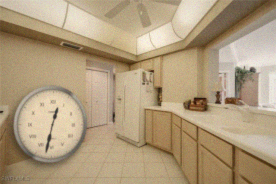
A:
h=12 m=32
